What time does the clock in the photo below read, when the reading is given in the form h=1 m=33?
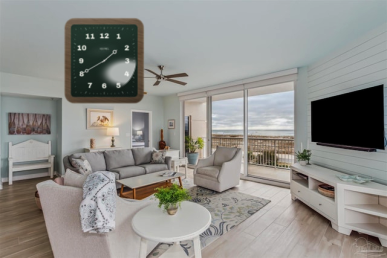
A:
h=1 m=40
